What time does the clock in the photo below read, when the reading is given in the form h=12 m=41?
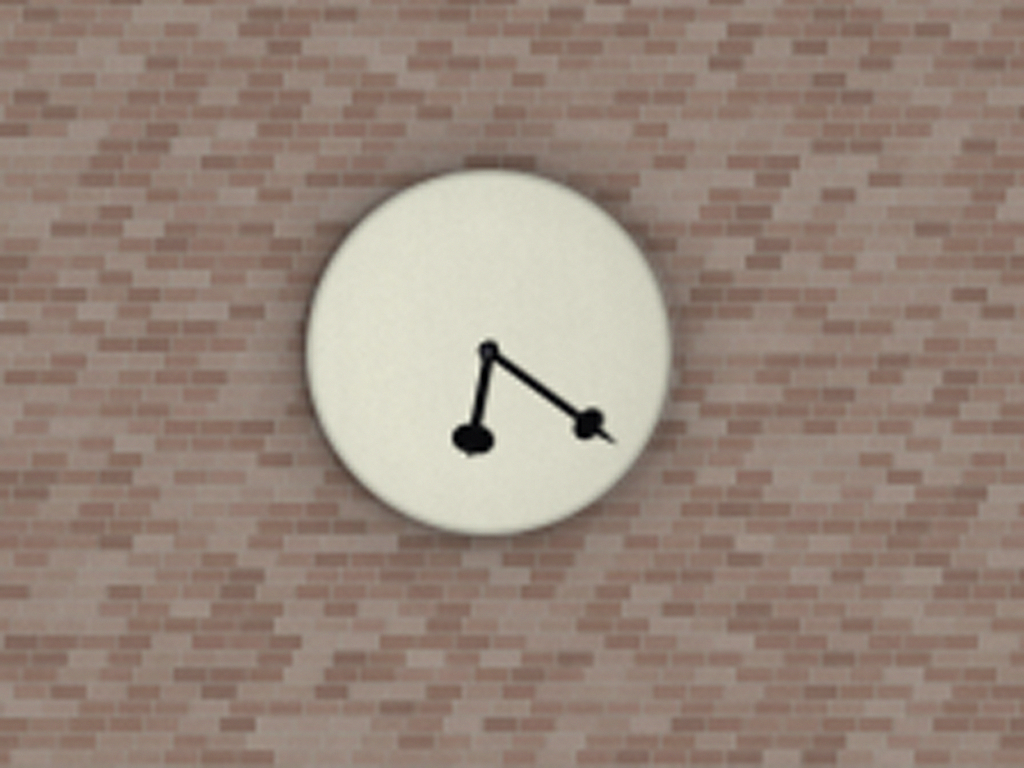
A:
h=6 m=21
